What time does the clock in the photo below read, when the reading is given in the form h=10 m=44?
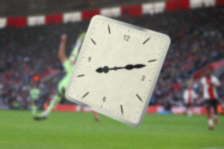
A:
h=8 m=11
